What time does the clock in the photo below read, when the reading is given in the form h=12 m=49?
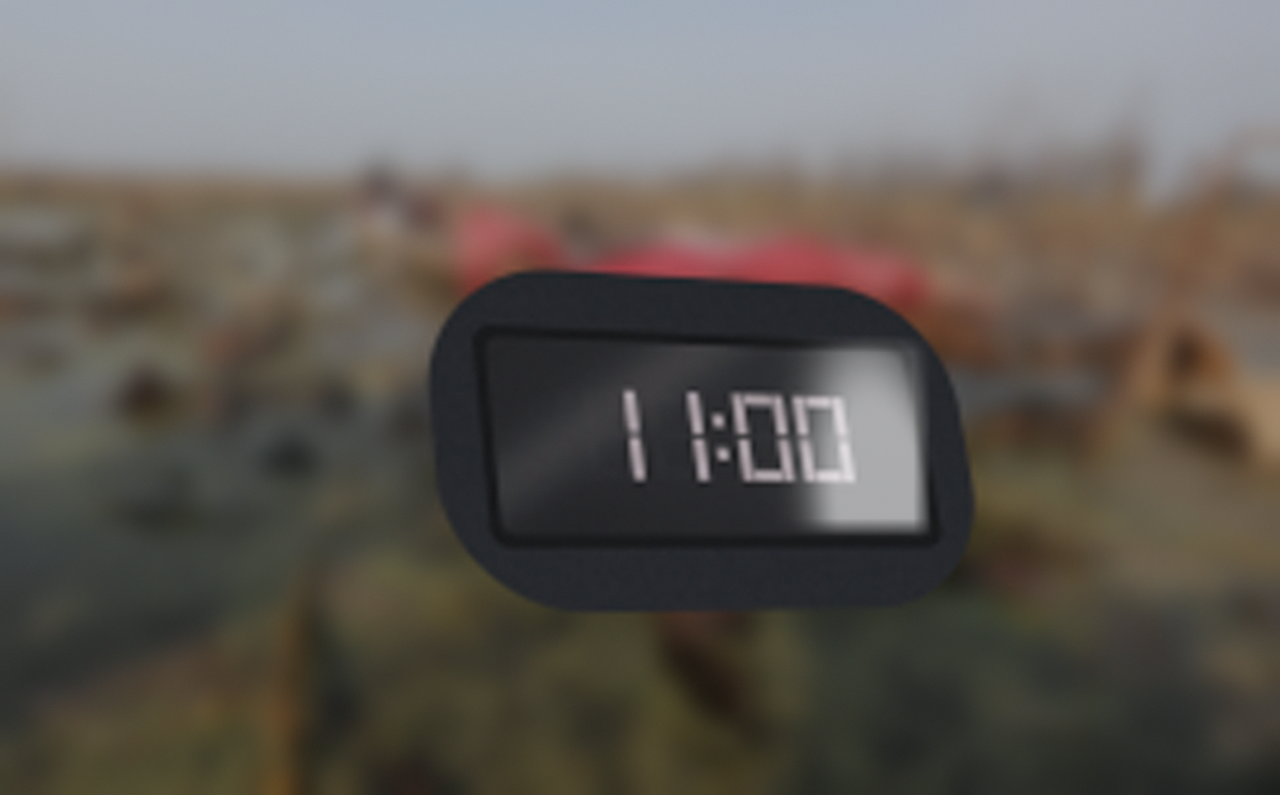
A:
h=11 m=0
